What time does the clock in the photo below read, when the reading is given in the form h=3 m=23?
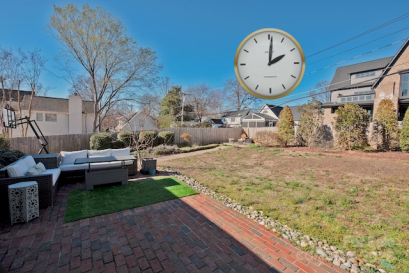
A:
h=2 m=1
